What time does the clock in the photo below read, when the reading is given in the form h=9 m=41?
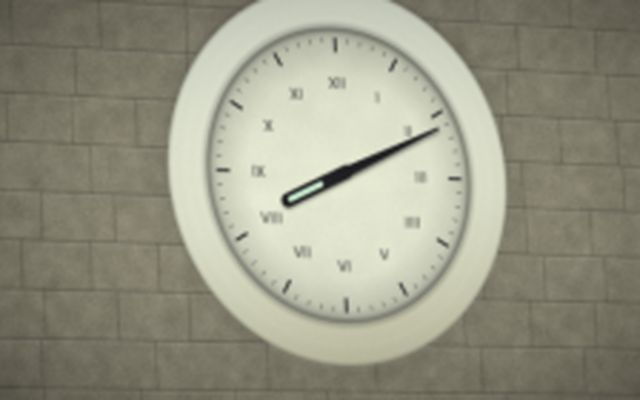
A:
h=8 m=11
